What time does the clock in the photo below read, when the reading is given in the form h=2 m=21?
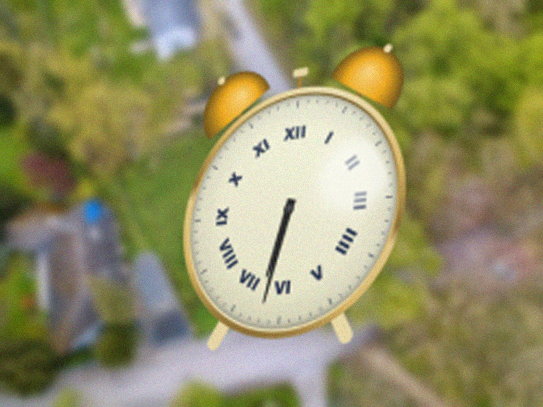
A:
h=6 m=32
